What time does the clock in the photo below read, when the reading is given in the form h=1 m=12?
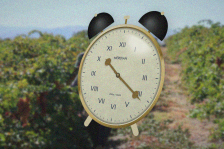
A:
h=10 m=21
